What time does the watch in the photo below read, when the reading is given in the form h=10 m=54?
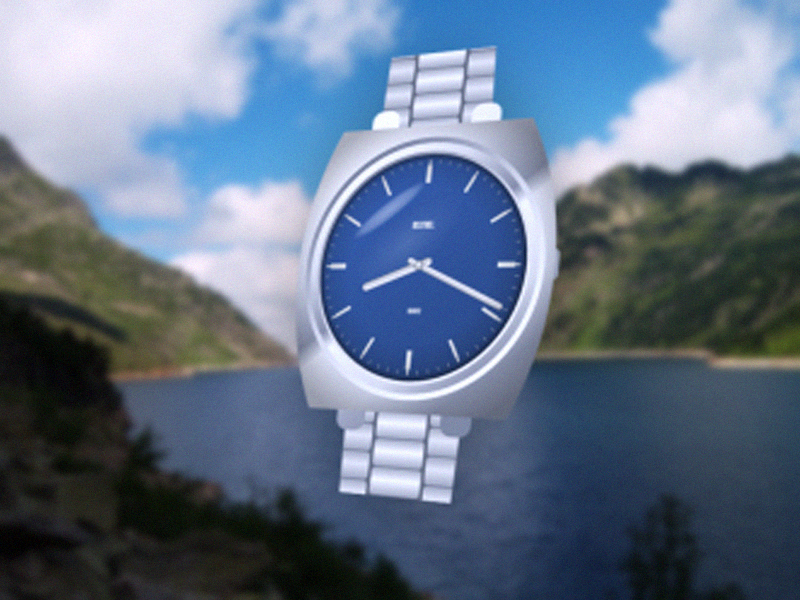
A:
h=8 m=19
